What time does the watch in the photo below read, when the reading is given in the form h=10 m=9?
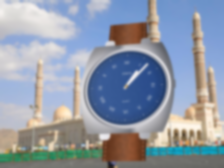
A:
h=1 m=7
